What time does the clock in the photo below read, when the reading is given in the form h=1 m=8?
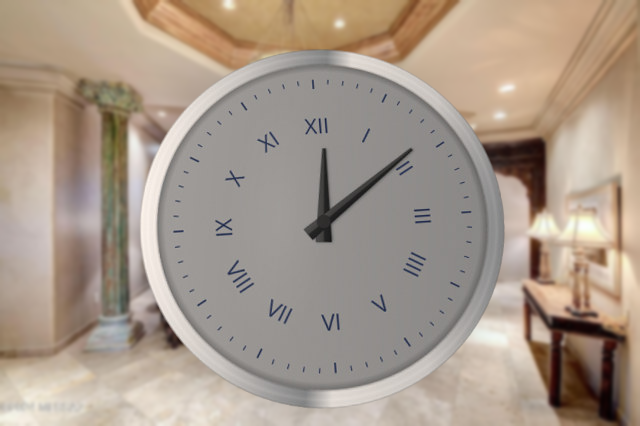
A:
h=12 m=9
